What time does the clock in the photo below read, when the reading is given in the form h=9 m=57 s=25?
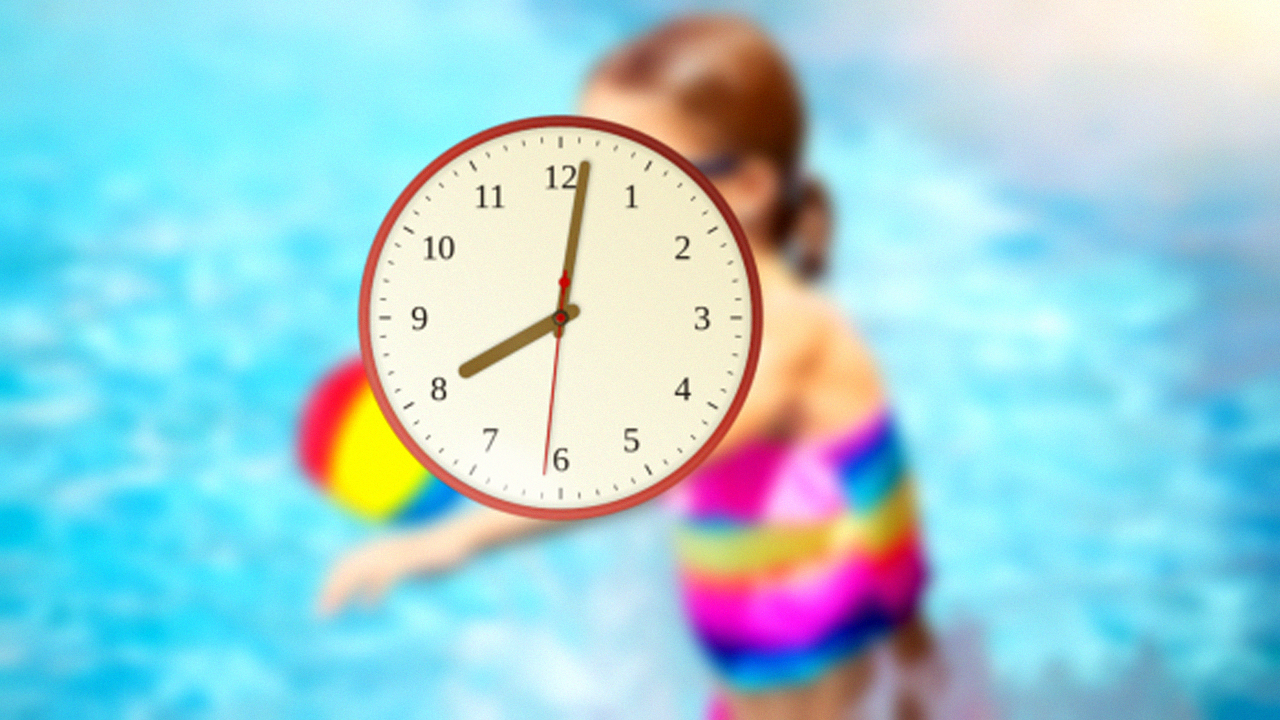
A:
h=8 m=1 s=31
